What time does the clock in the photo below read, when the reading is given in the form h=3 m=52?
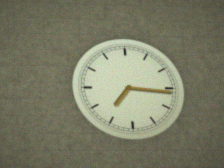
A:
h=7 m=16
